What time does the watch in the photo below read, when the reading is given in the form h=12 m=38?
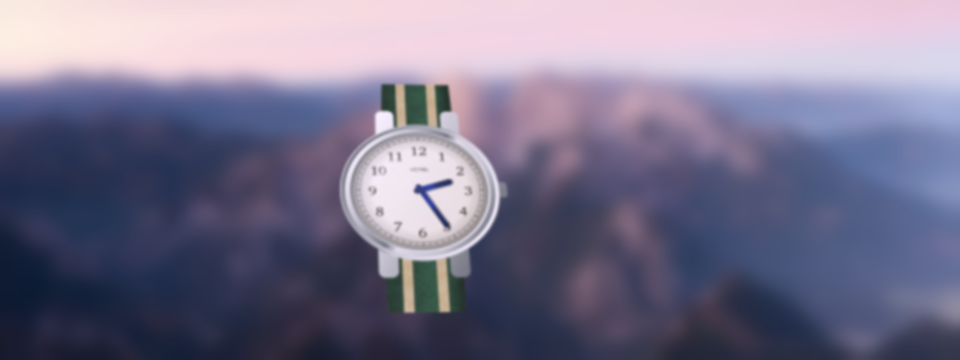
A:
h=2 m=25
